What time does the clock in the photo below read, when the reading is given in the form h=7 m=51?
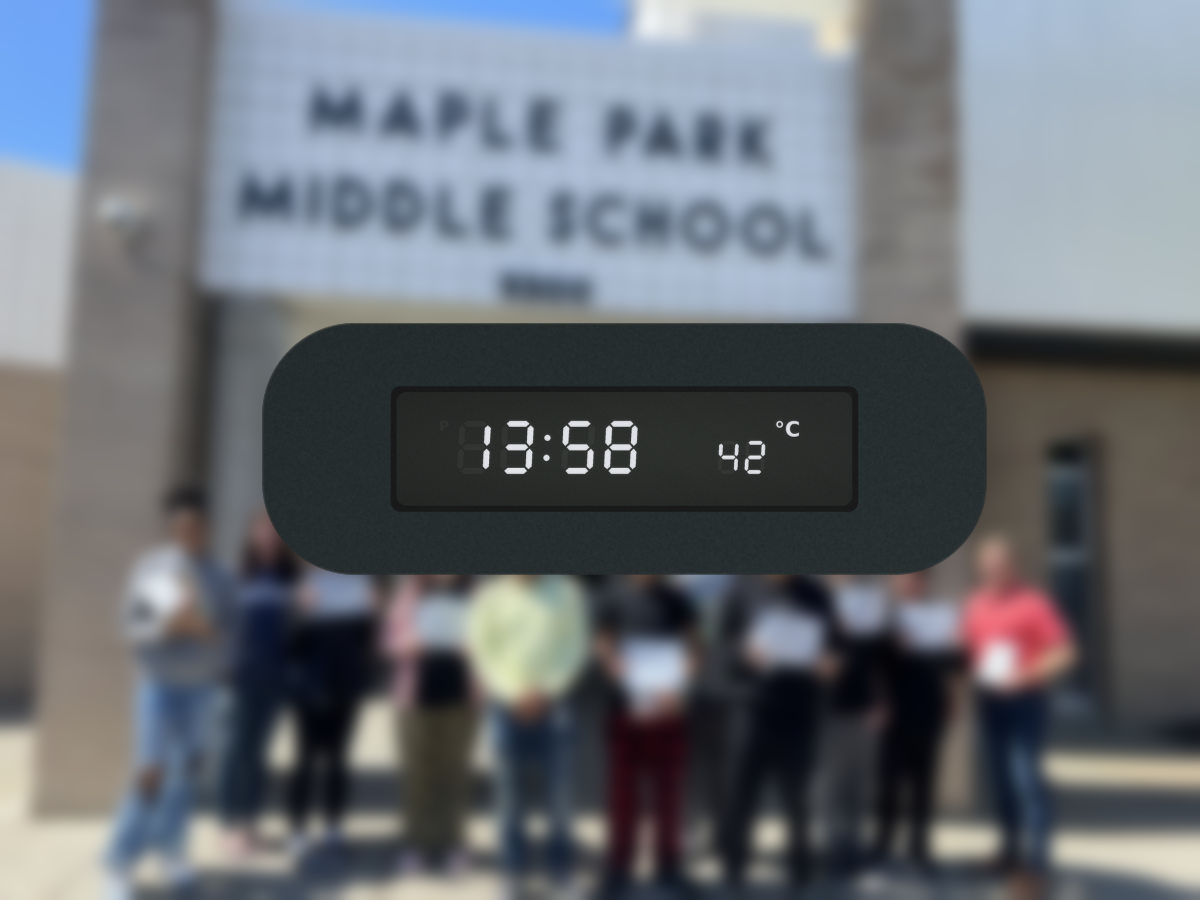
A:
h=13 m=58
